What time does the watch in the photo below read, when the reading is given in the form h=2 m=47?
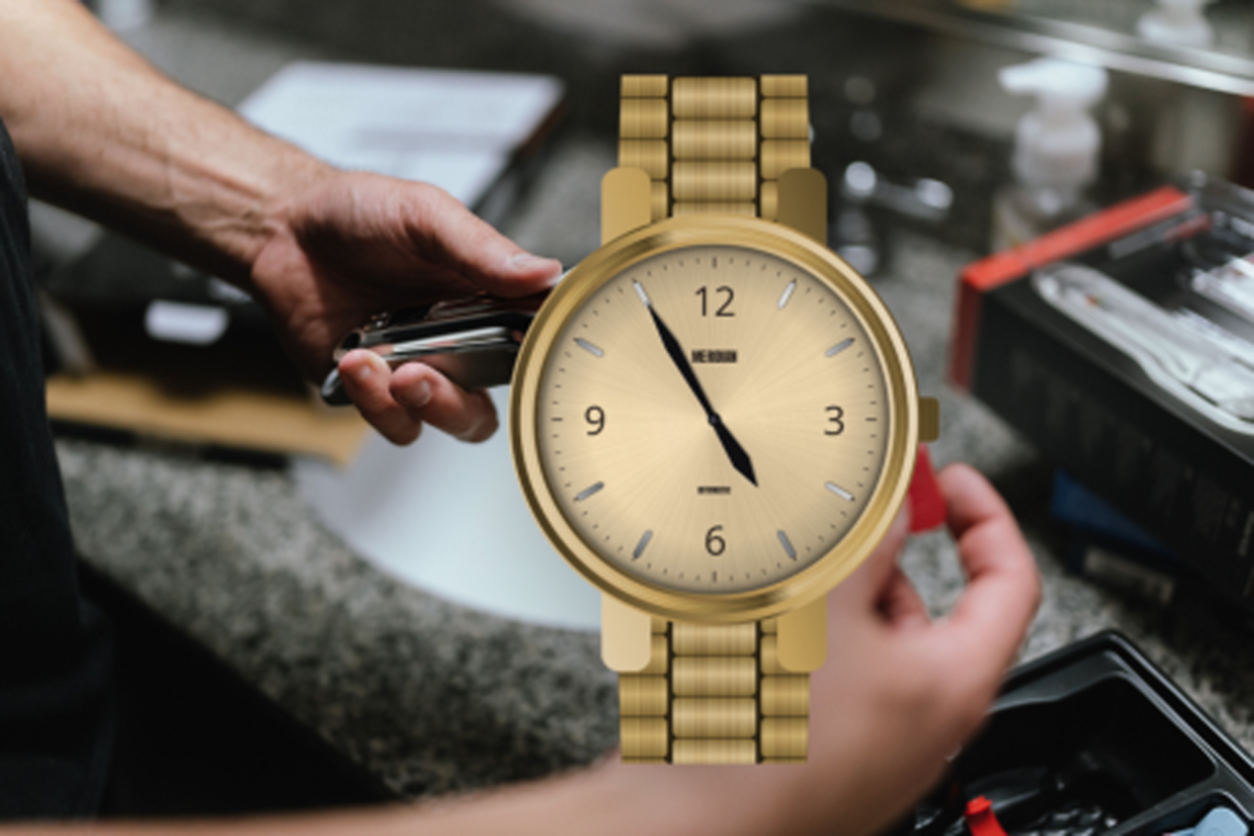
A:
h=4 m=55
